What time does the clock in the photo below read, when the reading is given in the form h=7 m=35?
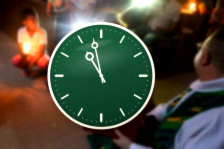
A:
h=10 m=58
